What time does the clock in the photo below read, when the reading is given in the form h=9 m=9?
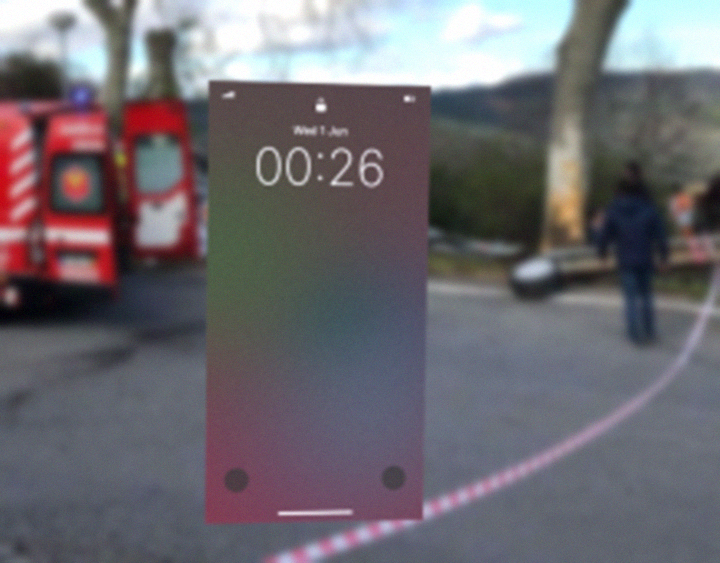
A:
h=0 m=26
